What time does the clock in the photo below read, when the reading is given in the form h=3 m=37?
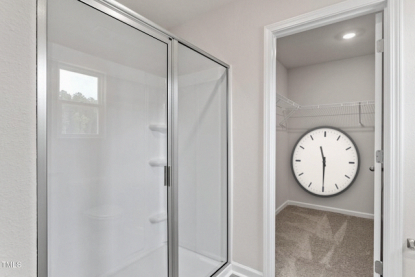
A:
h=11 m=30
